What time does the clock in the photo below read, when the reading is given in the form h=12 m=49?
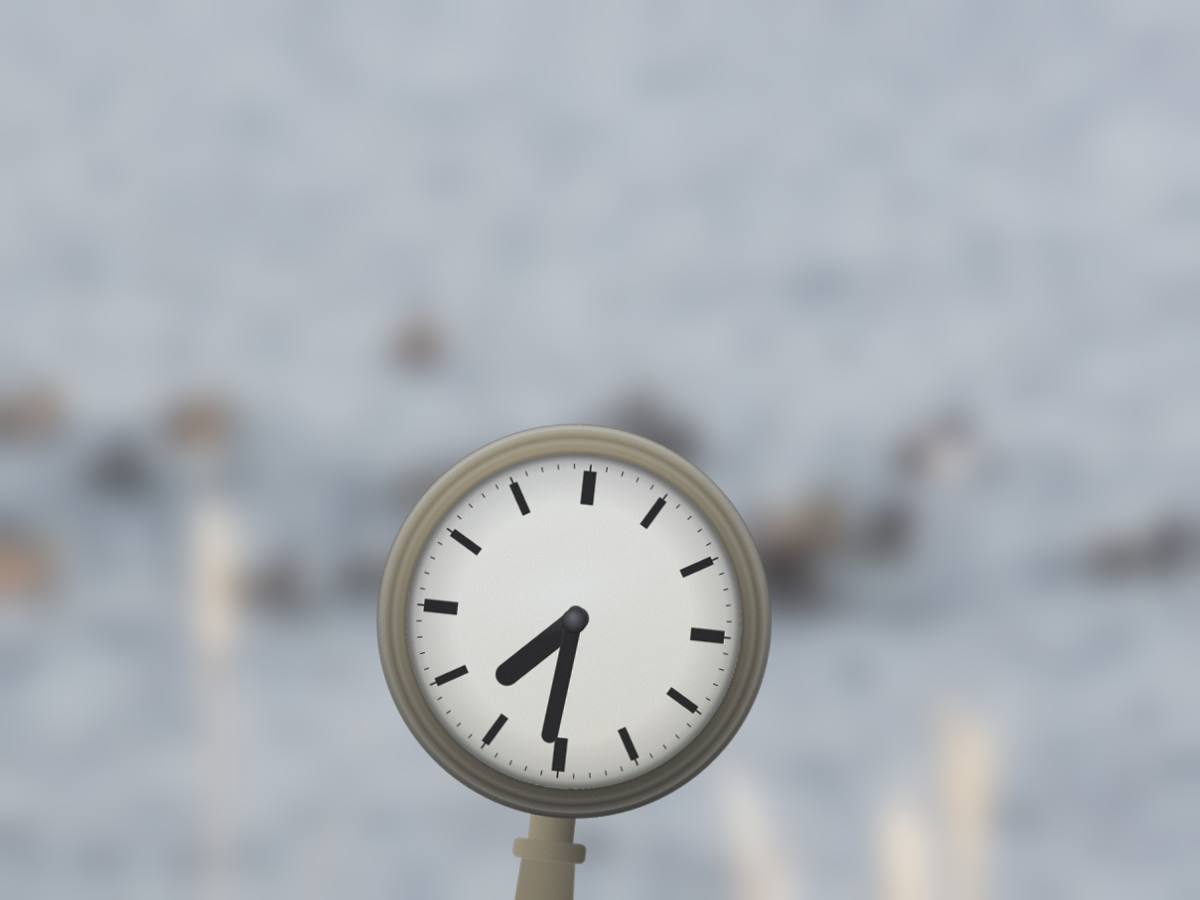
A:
h=7 m=31
